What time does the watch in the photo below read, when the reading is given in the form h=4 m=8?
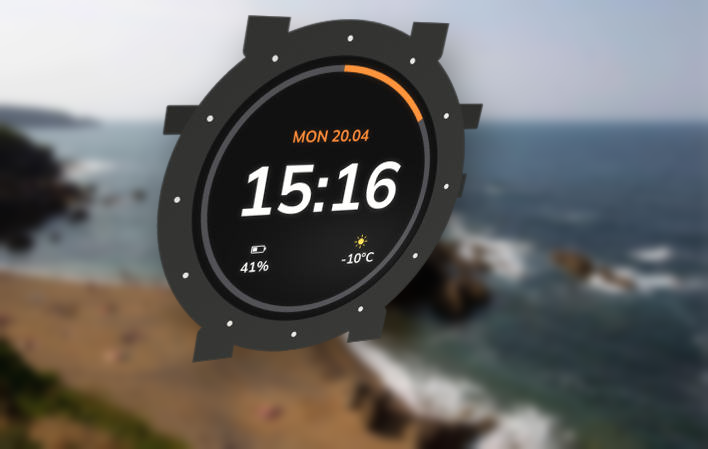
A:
h=15 m=16
